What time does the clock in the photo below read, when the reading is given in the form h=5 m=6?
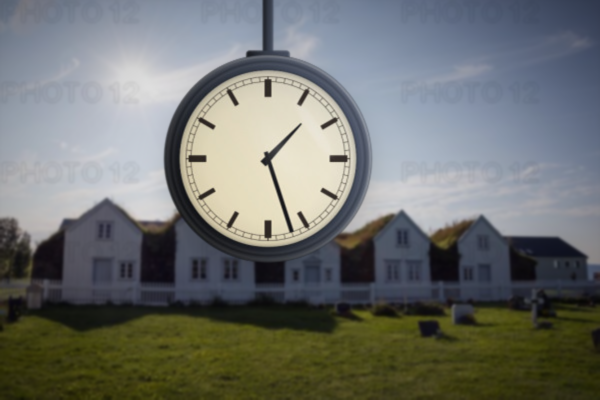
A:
h=1 m=27
